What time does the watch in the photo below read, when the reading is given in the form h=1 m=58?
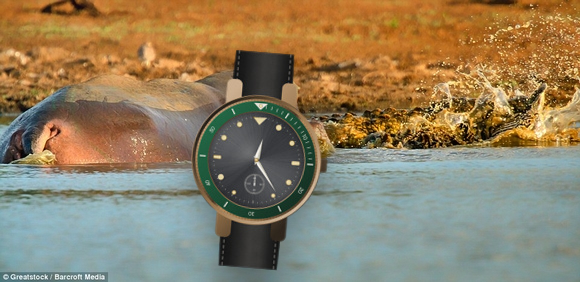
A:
h=12 m=24
